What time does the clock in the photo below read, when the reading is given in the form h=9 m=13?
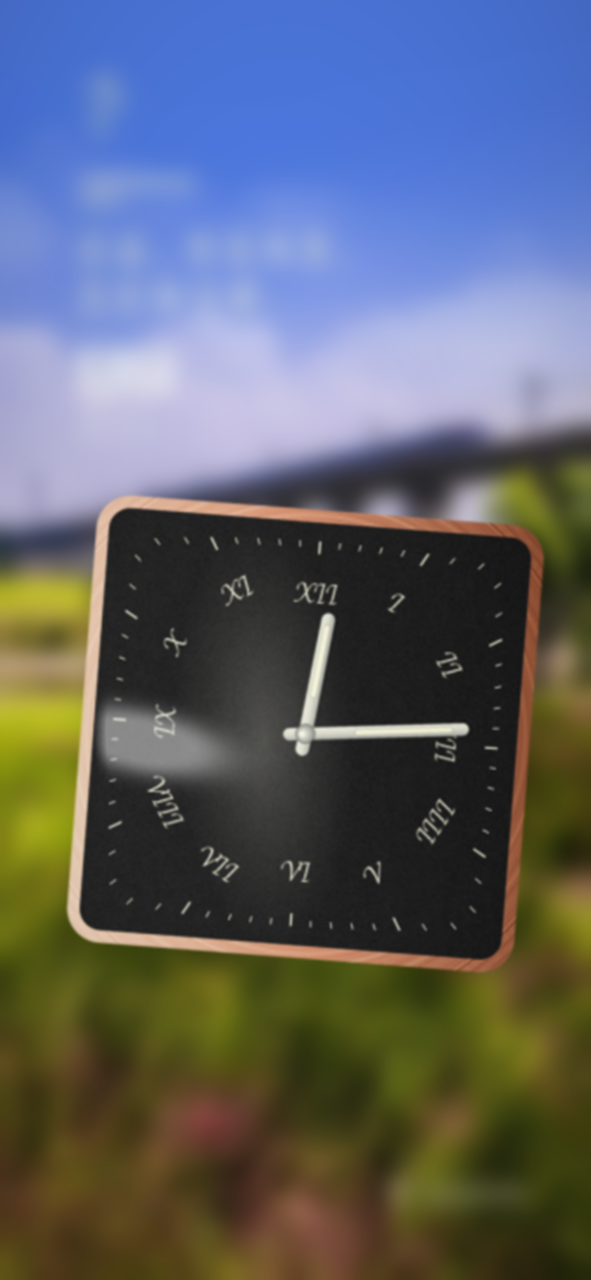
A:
h=12 m=14
